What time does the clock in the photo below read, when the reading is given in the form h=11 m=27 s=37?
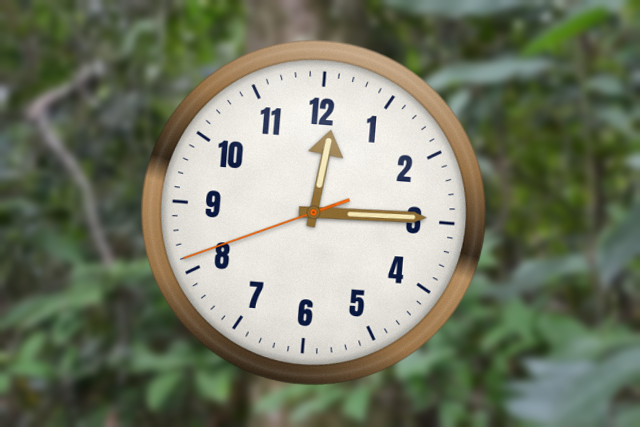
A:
h=12 m=14 s=41
